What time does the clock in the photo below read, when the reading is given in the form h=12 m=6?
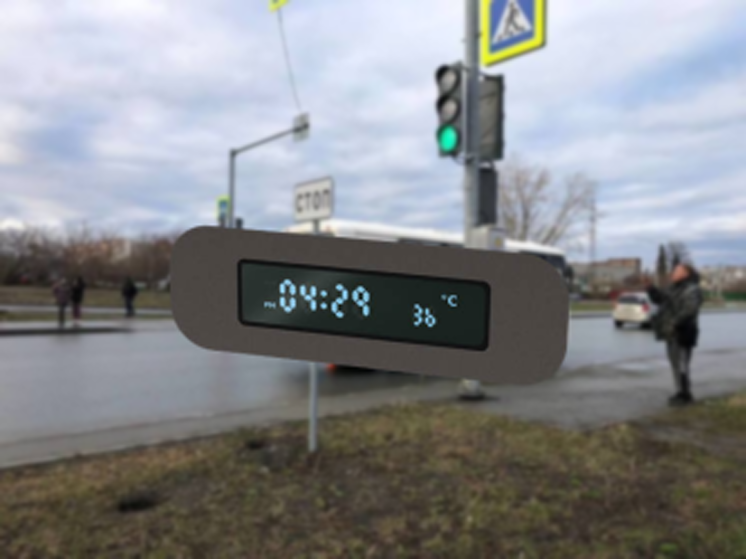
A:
h=4 m=29
